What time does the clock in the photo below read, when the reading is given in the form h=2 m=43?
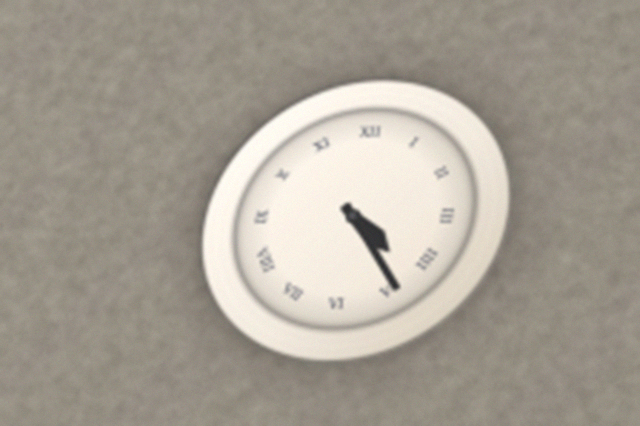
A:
h=4 m=24
